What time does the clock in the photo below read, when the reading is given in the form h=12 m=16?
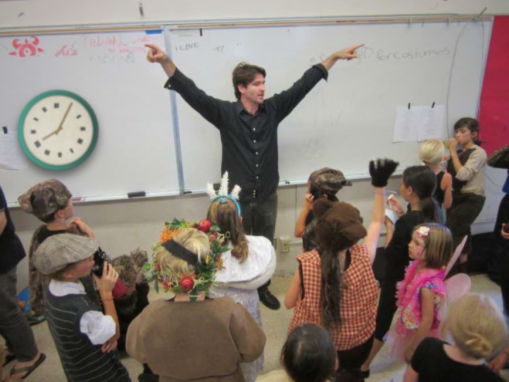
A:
h=8 m=5
